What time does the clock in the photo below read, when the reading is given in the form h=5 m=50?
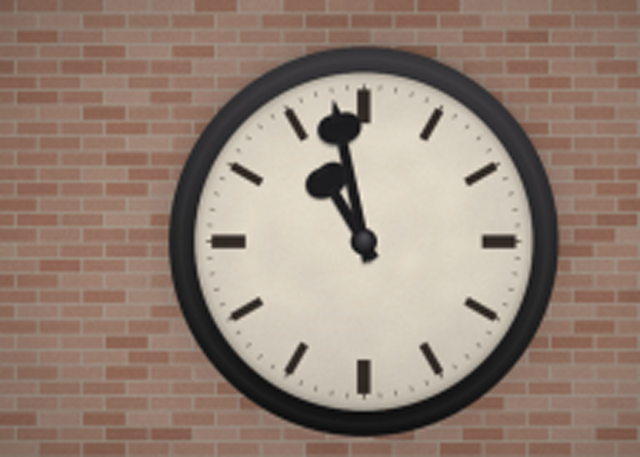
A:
h=10 m=58
